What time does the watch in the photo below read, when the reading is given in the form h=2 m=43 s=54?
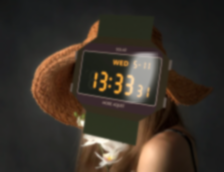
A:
h=13 m=33 s=31
